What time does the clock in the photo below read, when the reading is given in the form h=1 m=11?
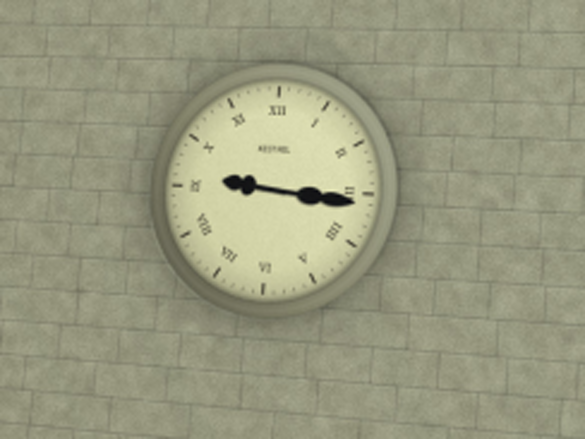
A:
h=9 m=16
